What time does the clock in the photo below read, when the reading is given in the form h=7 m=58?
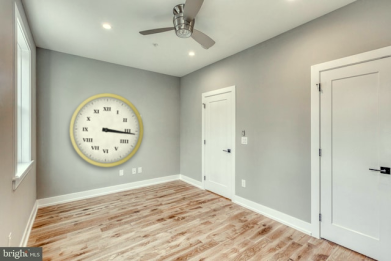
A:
h=3 m=16
